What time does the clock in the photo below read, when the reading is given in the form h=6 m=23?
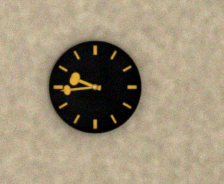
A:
h=9 m=44
